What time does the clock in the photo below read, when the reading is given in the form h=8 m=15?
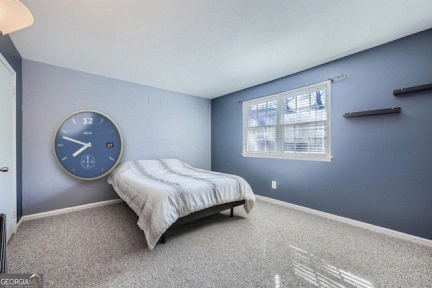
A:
h=7 m=48
